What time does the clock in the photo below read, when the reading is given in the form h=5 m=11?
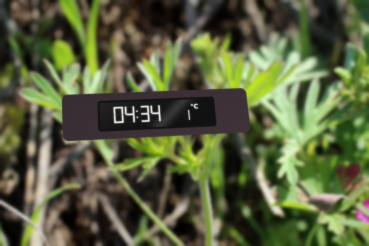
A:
h=4 m=34
